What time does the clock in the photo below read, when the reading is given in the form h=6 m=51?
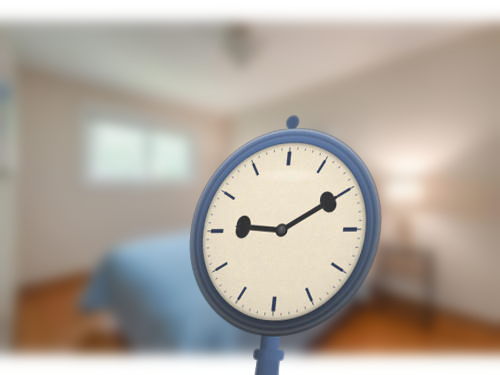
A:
h=9 m=10
